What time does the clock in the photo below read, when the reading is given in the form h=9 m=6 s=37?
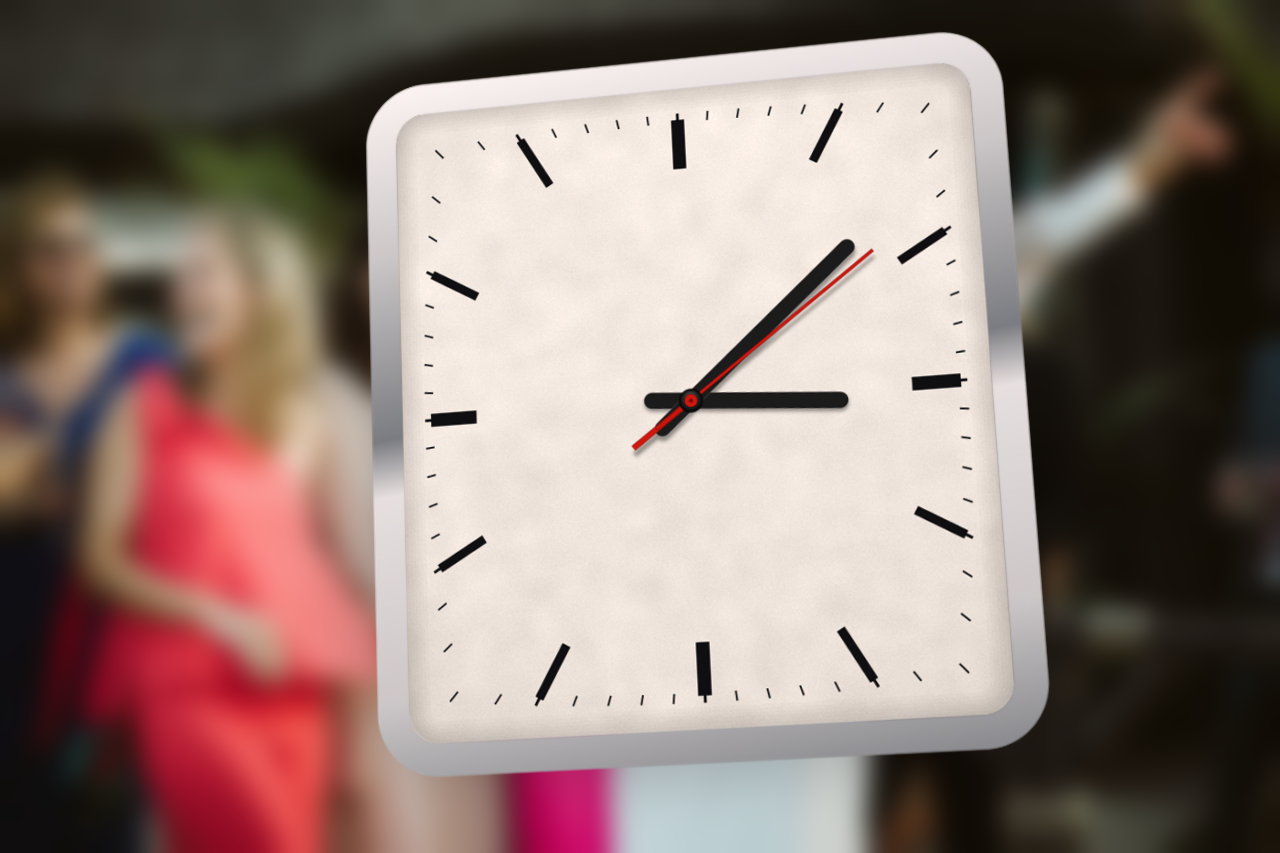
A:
h=3 m=8 s=9
